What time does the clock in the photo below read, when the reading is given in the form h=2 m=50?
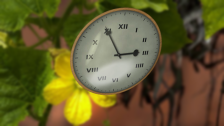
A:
h=2 m=55
